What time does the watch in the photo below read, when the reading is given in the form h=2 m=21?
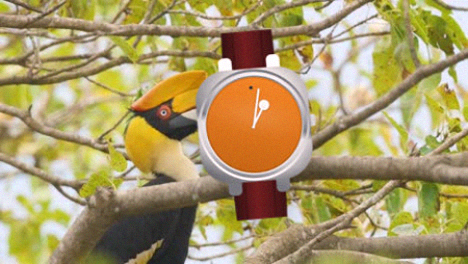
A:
h=1 m=2
